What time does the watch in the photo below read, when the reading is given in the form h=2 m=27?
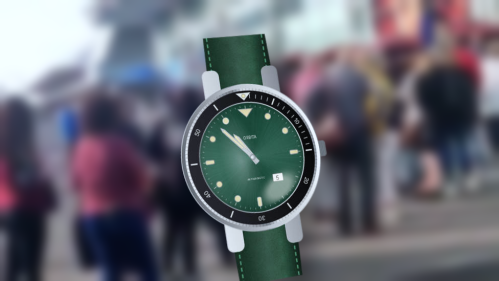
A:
h=10 m=53
